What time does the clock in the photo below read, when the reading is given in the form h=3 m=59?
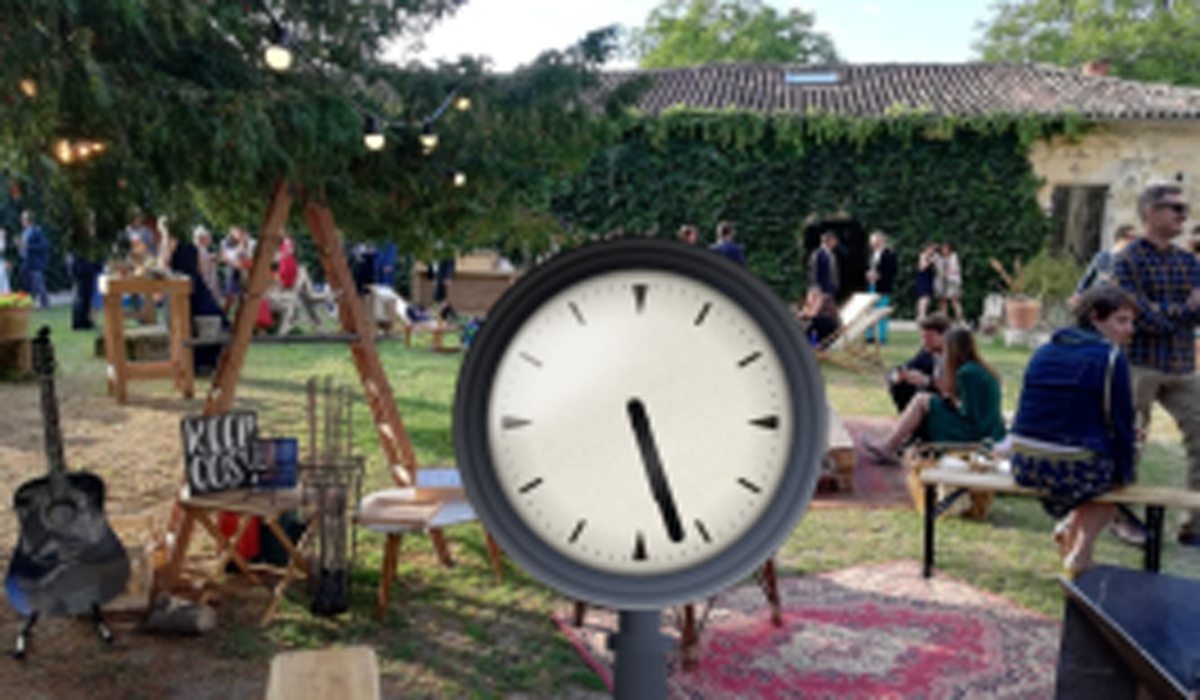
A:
h=5 m=27
